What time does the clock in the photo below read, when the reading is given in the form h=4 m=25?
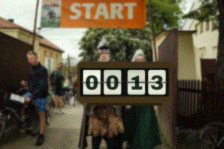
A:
h=0 m=13
